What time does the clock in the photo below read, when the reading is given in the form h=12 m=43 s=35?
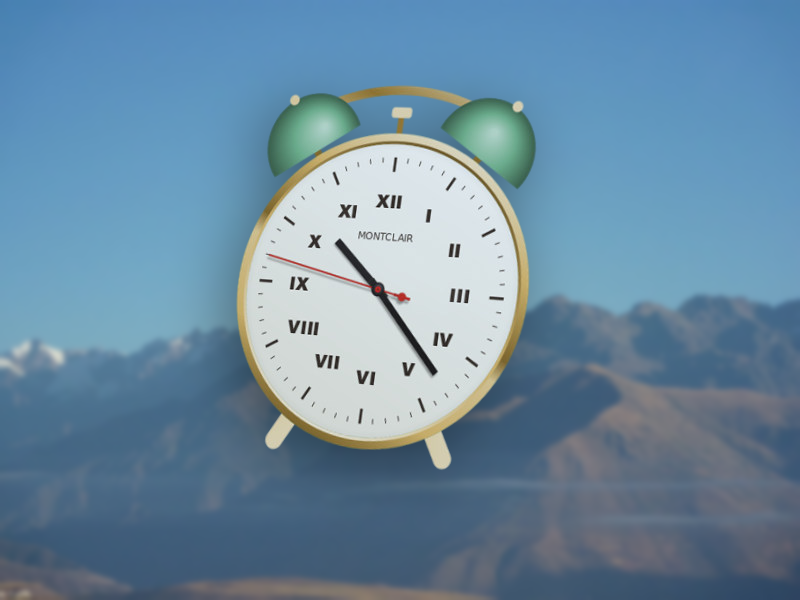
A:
h=10 m=22 s=47
